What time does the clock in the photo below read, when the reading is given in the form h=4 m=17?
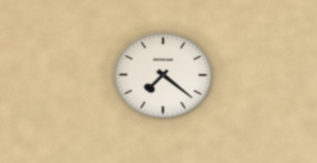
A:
h=7 m=22
